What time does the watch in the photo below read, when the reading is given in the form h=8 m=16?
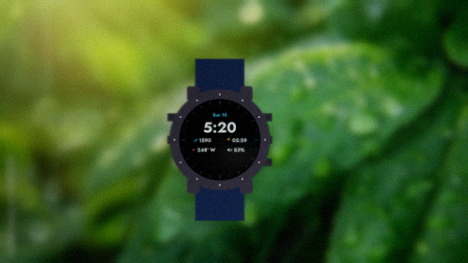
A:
h=5 m=20
